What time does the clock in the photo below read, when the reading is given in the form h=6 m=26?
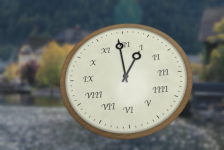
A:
h=12 m=59
